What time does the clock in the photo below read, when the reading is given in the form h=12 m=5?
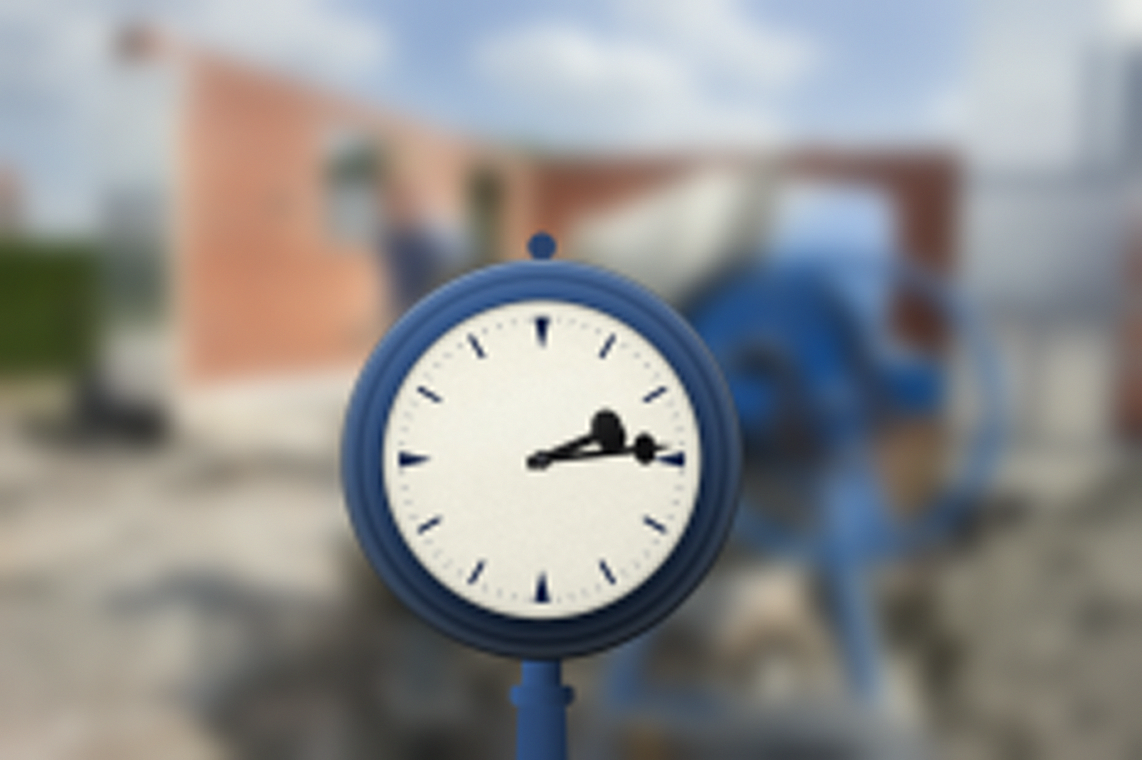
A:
h=2 m=14
